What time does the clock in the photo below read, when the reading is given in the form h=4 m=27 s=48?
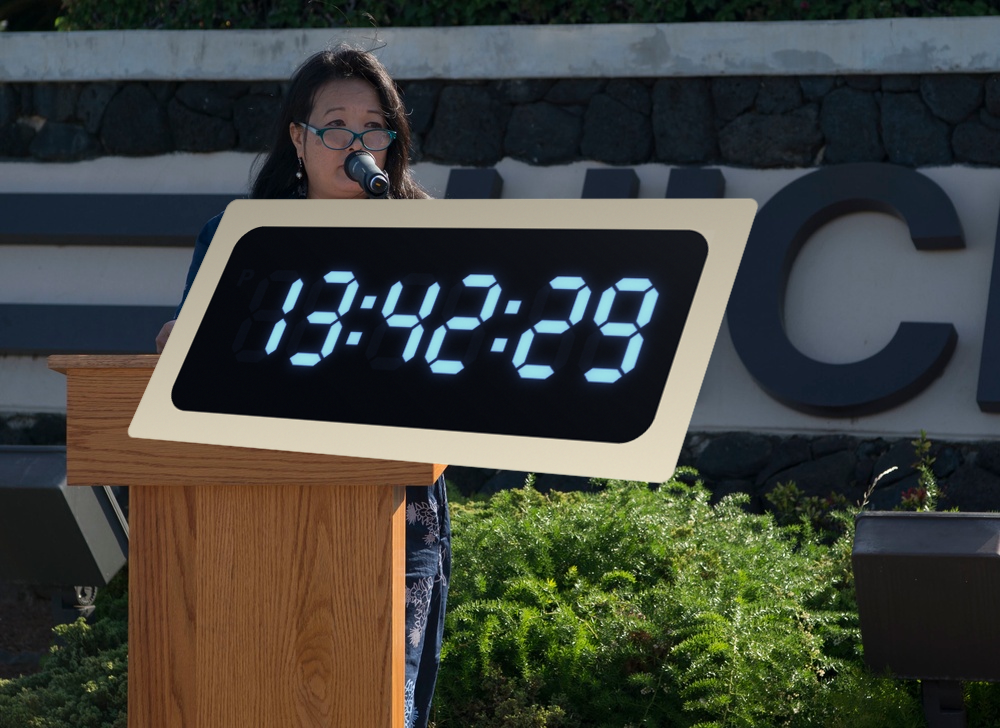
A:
h=13 m=42 s=29
